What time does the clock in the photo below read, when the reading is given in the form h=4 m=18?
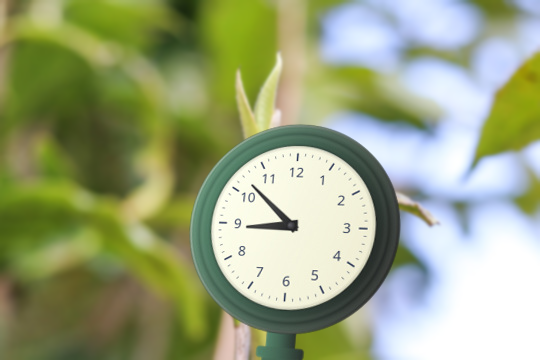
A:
h=8 m=52
